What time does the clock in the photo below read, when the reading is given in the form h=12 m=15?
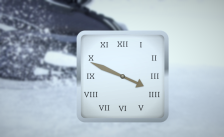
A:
h=3 m=49
